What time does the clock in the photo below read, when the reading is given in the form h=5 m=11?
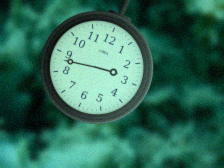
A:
h=2 m=43
